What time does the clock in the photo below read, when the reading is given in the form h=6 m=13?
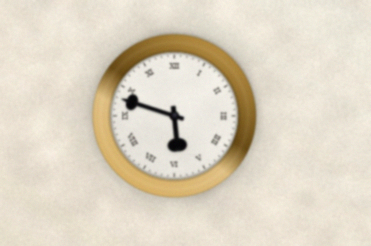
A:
h=5 m=48
